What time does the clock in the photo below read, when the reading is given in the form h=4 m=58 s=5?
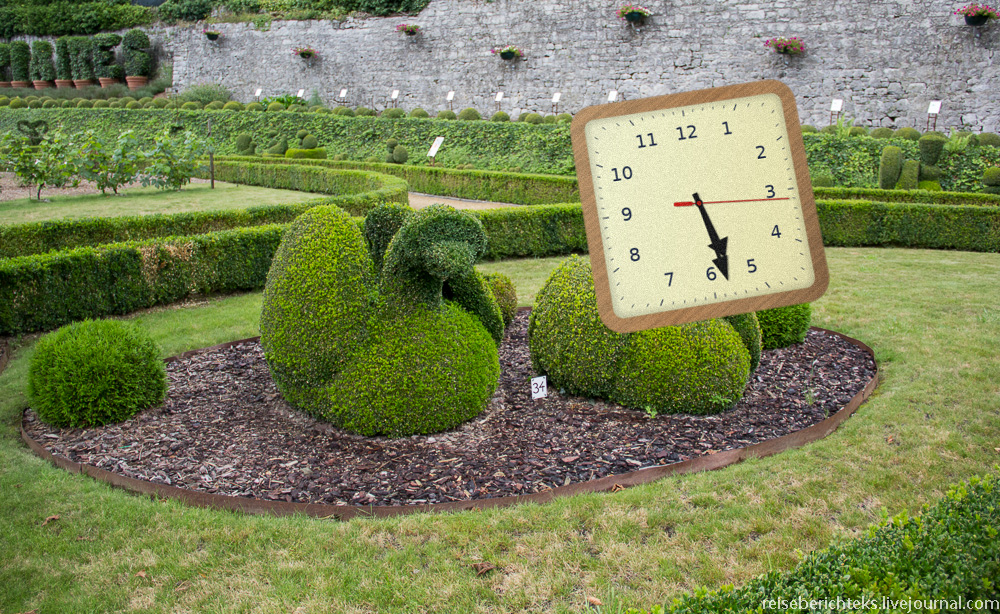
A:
h=5 m=28 s=16
